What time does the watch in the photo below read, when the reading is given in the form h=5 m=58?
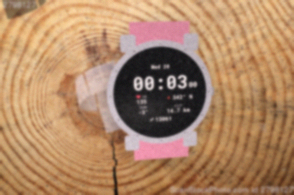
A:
h=0 m=3
